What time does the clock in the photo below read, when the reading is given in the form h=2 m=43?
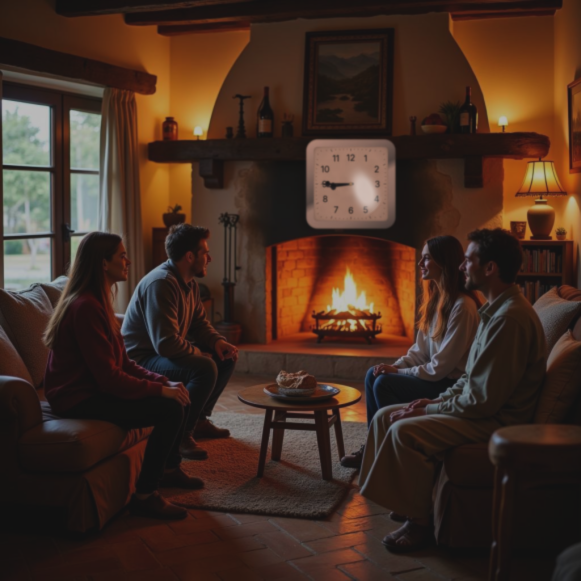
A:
h=8 m=45
